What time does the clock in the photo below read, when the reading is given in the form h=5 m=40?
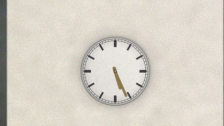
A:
h=5 m=26
